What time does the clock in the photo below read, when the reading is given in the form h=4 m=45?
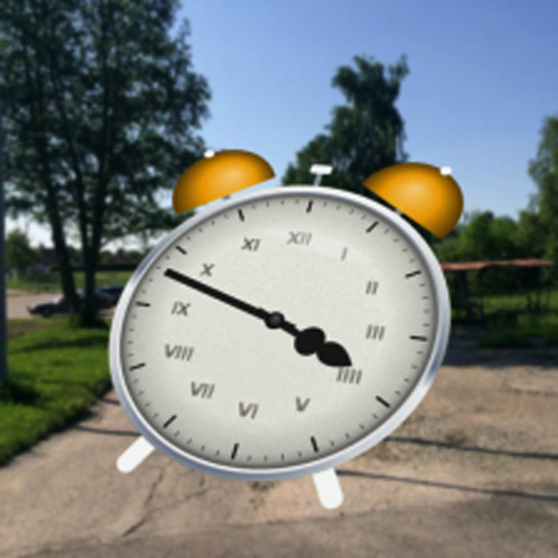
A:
h=3 m=48
